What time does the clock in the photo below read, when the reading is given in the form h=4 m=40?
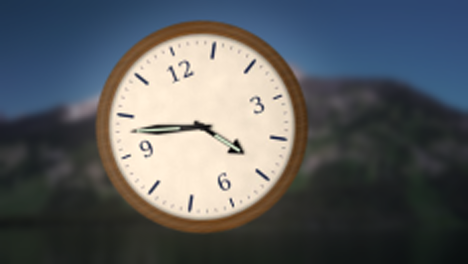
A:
h=4 m=48
